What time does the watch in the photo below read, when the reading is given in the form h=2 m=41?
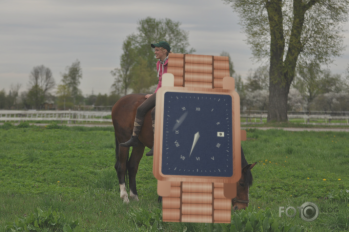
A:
h=6 m=33
